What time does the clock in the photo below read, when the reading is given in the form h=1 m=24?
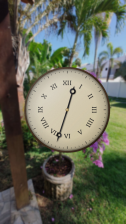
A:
h=12 m=33
